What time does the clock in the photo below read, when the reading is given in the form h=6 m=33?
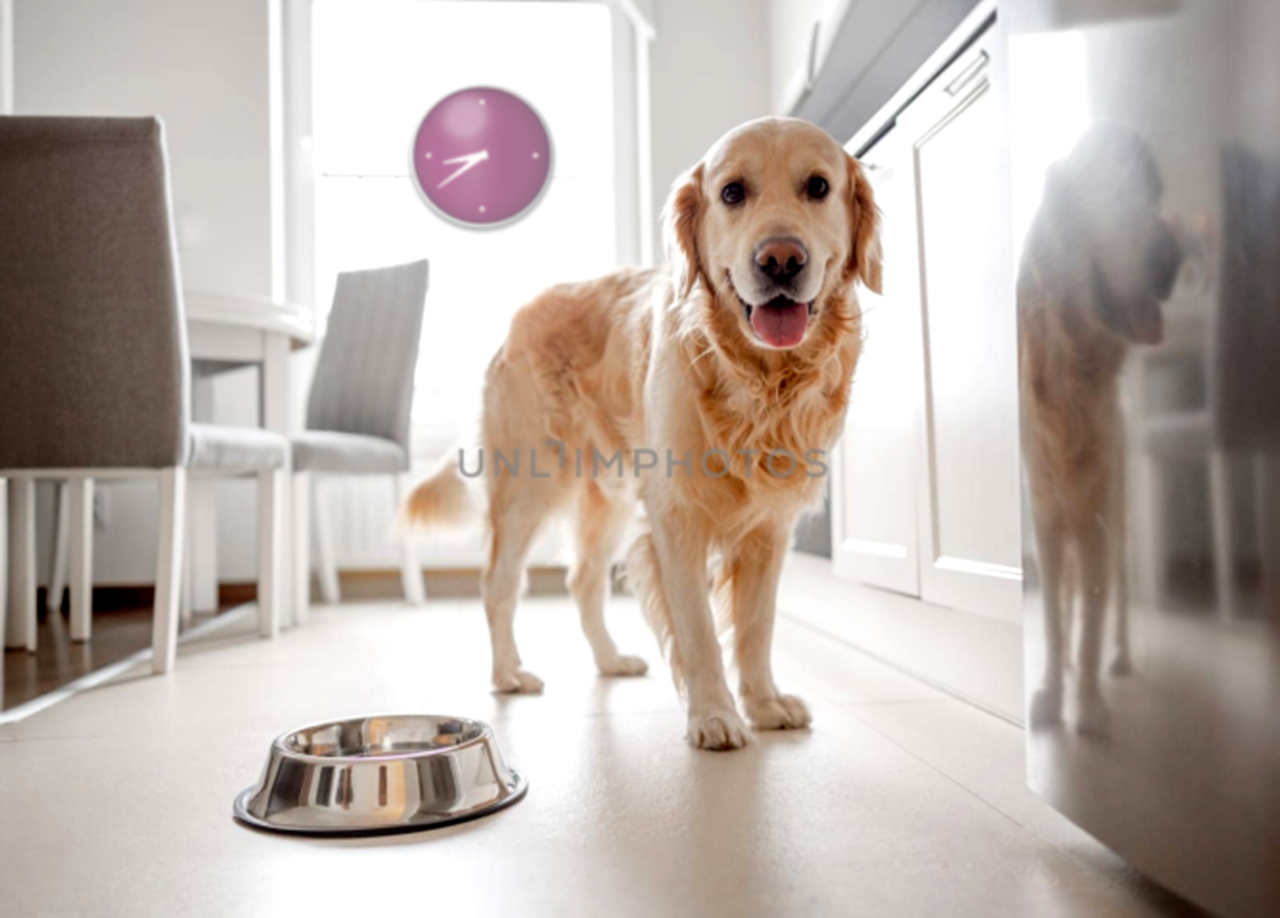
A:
h=8 m=39
